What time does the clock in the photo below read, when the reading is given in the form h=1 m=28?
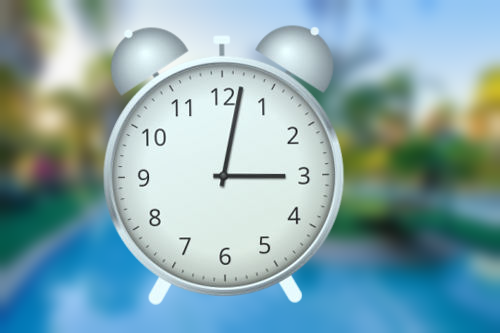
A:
h=3 m=2
